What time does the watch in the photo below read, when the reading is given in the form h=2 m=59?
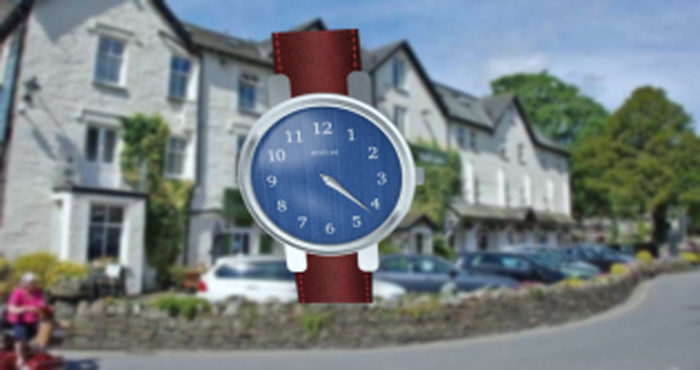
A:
h=4 m=22
